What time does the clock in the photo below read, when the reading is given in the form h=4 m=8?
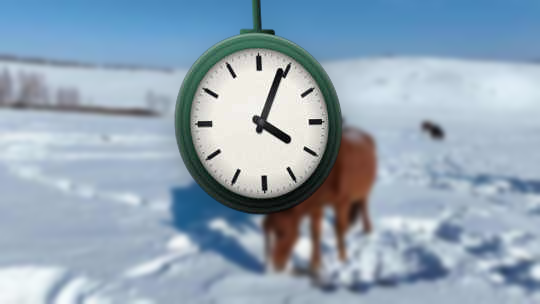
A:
h=4 m=4
